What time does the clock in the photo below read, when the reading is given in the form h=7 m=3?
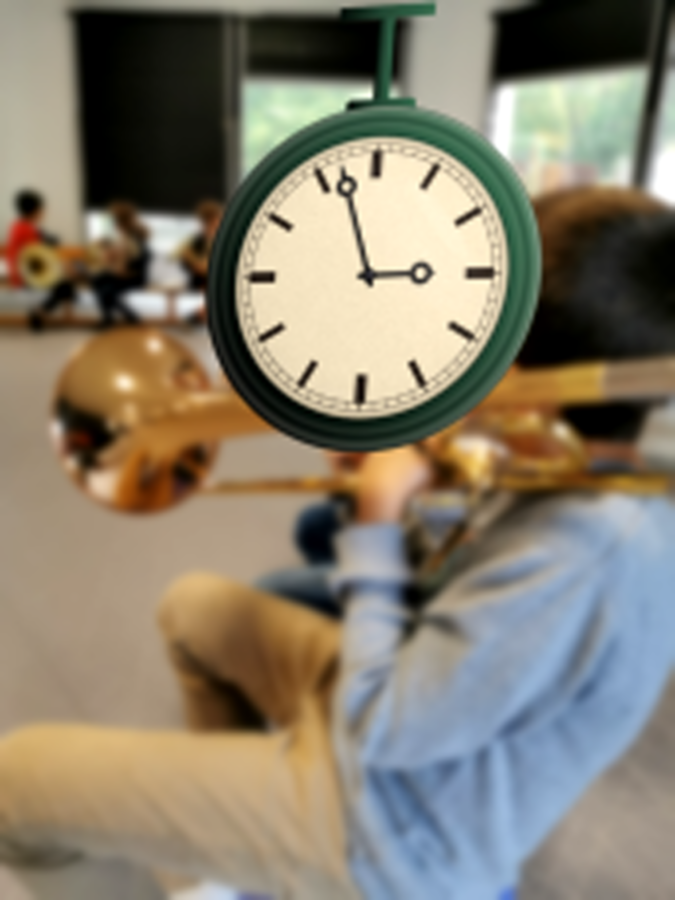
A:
h=2 m=57
